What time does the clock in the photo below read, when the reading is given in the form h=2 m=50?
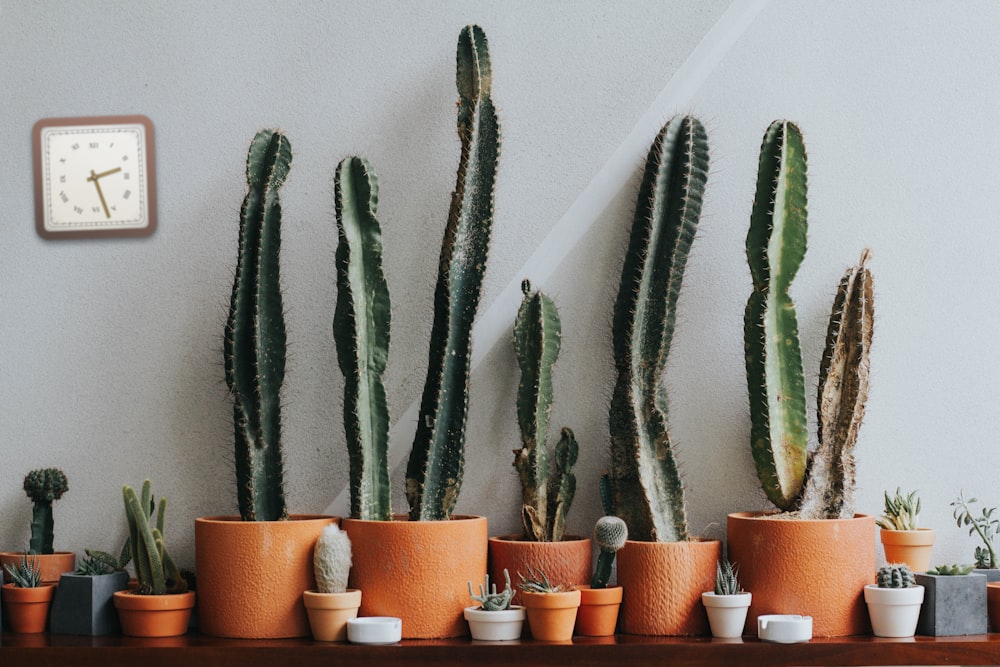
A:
h=2 m=27
